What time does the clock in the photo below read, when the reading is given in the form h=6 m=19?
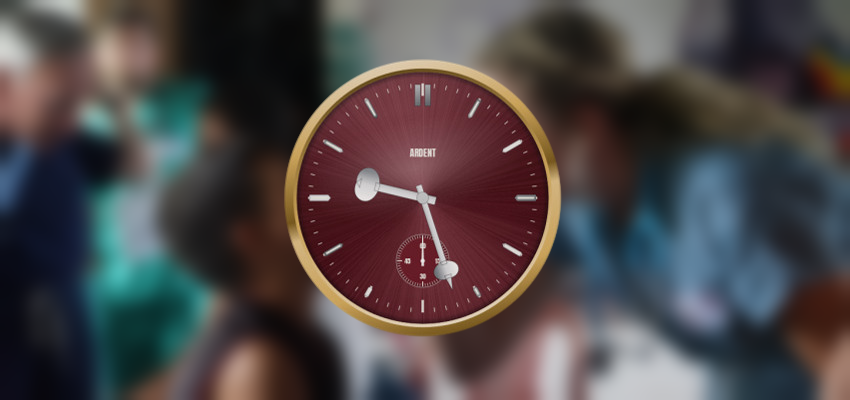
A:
h=9 m=27
